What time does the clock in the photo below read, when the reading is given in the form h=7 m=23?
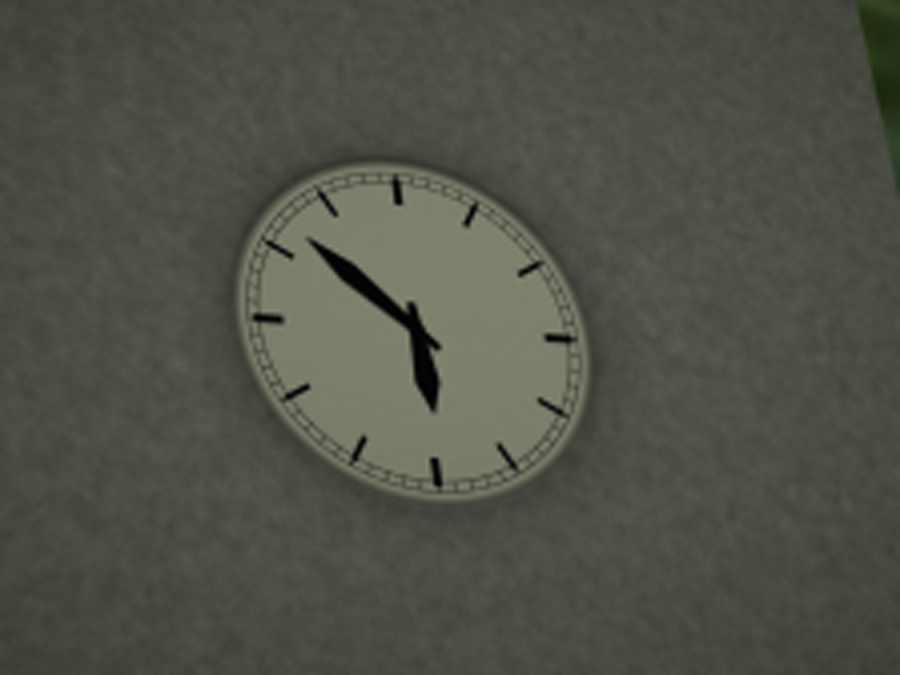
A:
h=5 m=52
